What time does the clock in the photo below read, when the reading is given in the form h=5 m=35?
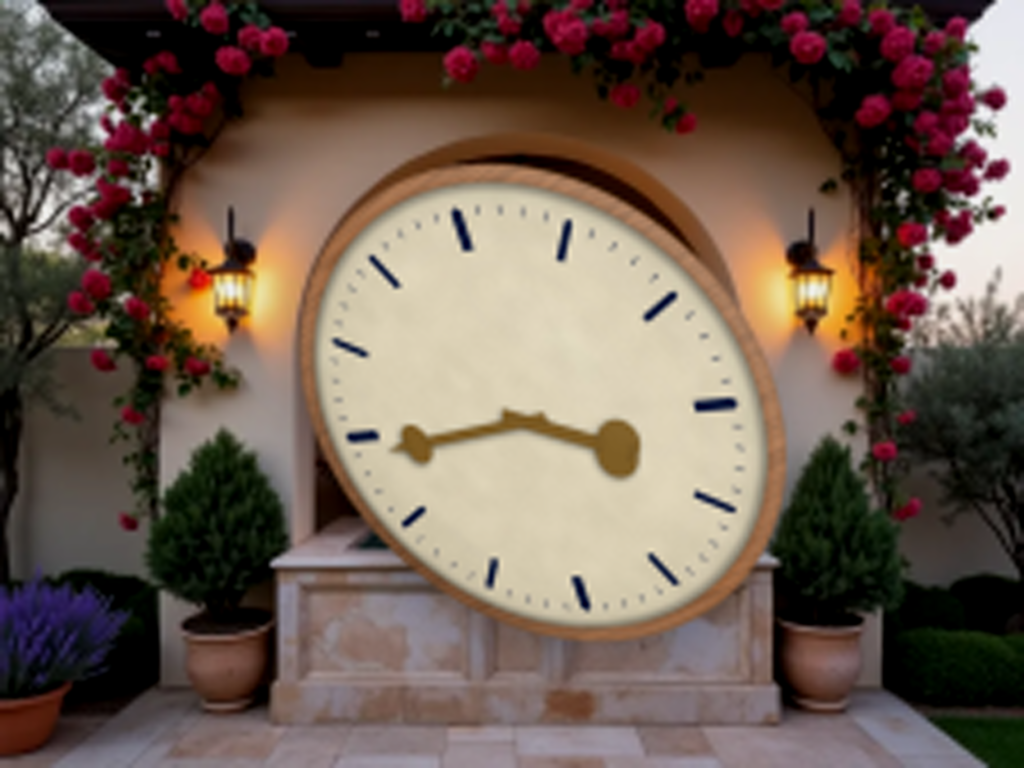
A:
h=3 m=44
